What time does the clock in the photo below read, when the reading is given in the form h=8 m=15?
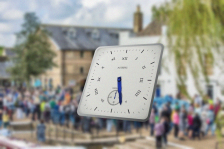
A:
h=5 m=27
